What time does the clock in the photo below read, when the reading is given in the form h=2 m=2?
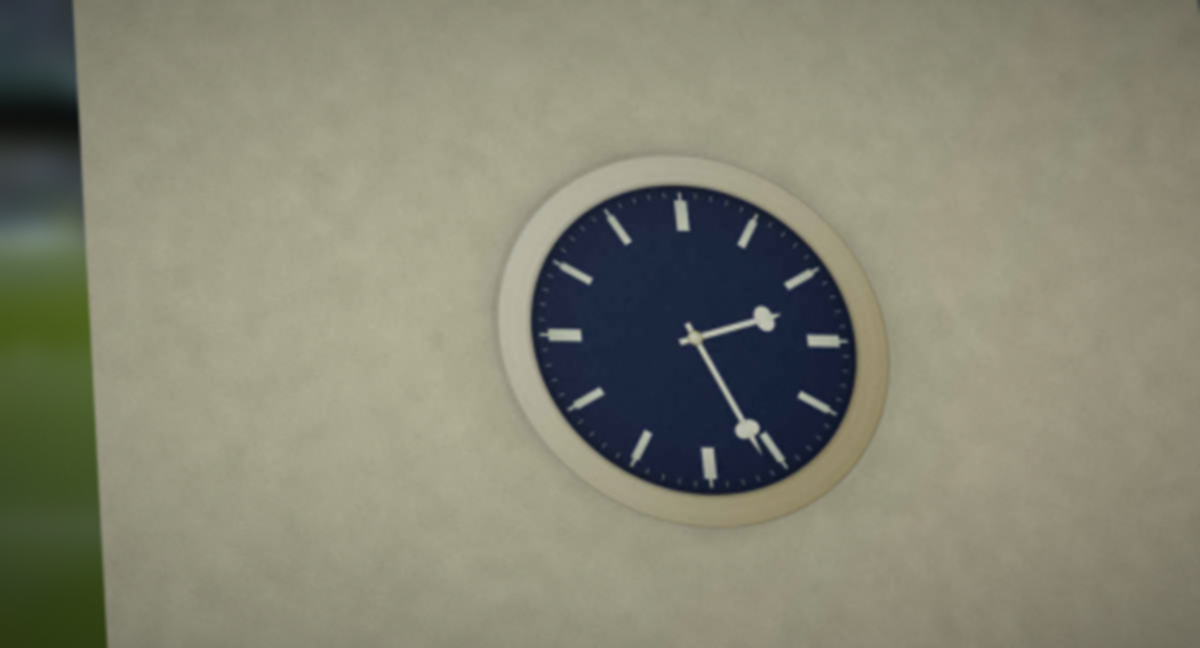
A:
h=2 m=26
